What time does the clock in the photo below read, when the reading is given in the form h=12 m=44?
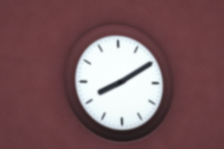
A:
h=8 m=10
